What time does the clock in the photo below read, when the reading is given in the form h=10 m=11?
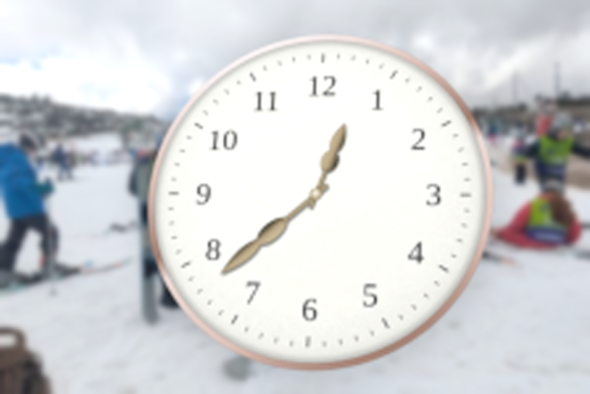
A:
h=12 m=38
